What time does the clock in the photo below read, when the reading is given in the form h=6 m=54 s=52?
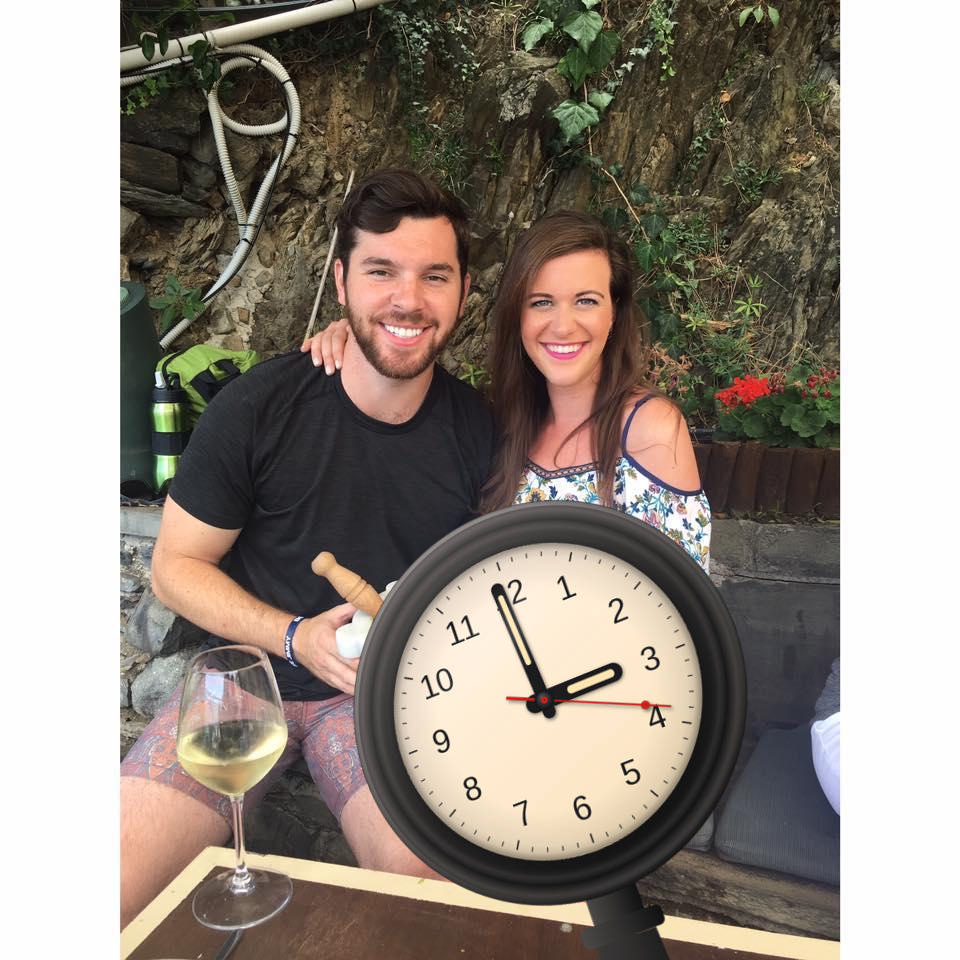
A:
h=2 m=59 s=19
